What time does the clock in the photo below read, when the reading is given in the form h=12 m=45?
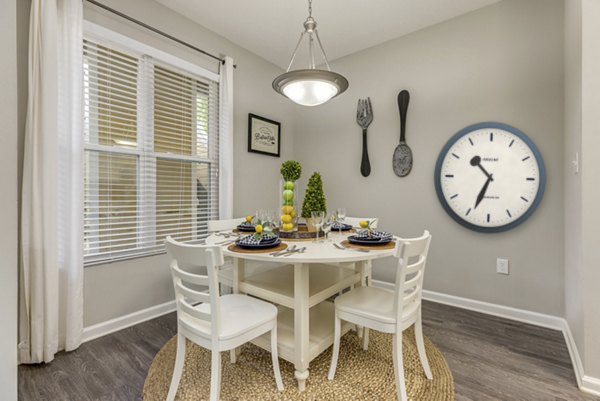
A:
h=10 m=34
